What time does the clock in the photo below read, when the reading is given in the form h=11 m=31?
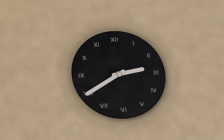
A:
h=2 m=40
